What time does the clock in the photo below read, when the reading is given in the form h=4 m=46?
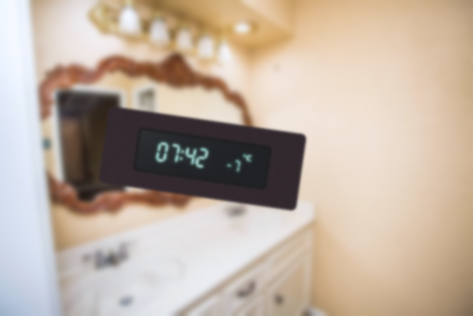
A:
h=7 m=42
